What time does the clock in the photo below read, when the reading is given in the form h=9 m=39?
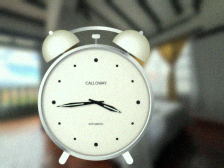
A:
h=3 m=44
